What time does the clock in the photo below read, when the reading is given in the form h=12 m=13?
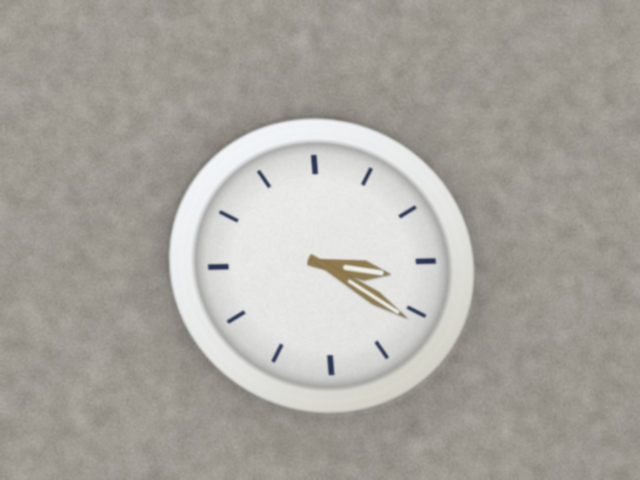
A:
h=3 m=21
